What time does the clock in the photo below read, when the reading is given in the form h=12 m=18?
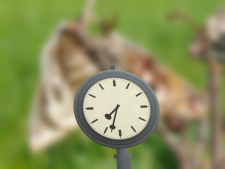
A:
h=7 m=33
